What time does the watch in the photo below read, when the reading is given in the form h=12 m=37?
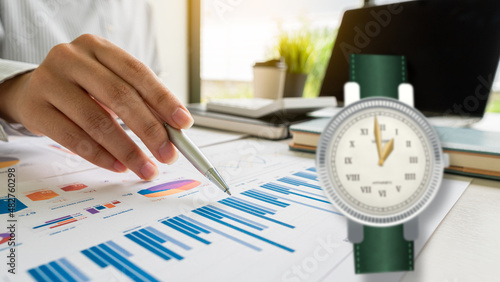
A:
h=12 m=59
